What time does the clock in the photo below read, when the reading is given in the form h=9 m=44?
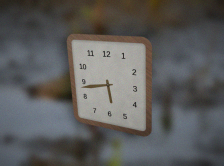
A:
h=5 m=43
